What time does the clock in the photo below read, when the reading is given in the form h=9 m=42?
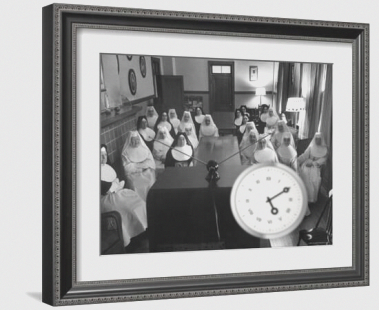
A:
h=5 m=10
